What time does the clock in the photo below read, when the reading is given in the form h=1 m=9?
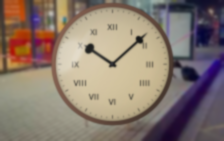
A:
h=10 m=8
